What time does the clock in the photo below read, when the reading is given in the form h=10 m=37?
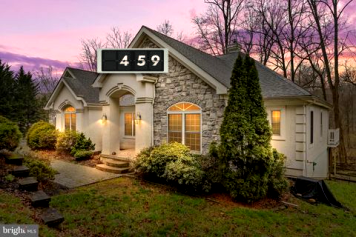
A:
h=4 m=59
